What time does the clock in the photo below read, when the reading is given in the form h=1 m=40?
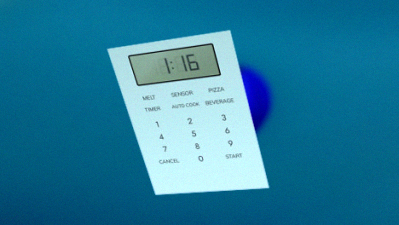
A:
h=1 m=16
